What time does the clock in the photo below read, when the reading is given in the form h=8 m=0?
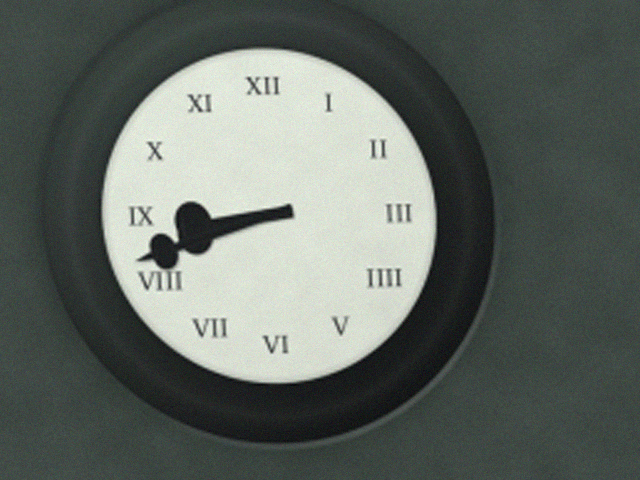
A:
h=8 m=42
